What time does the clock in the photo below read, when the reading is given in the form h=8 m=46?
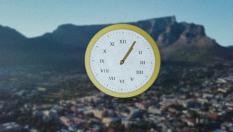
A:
h=1 m=5
